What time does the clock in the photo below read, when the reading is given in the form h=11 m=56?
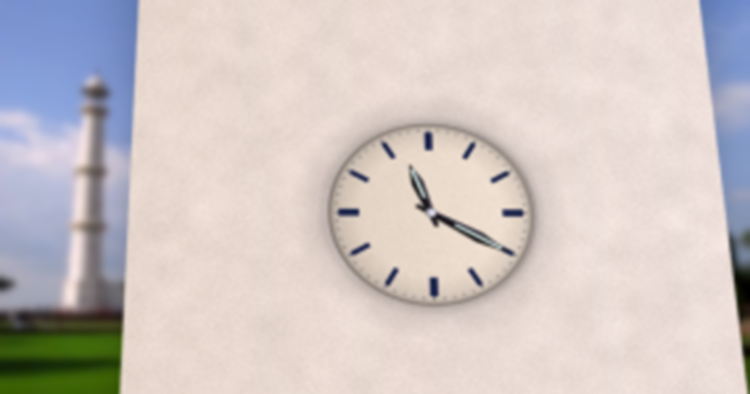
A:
h=11 m=20
